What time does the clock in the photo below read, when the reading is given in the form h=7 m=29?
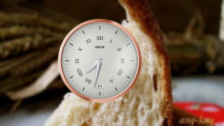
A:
h=7 m=32
